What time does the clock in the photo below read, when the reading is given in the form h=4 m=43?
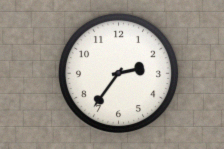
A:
h=2 m=36
